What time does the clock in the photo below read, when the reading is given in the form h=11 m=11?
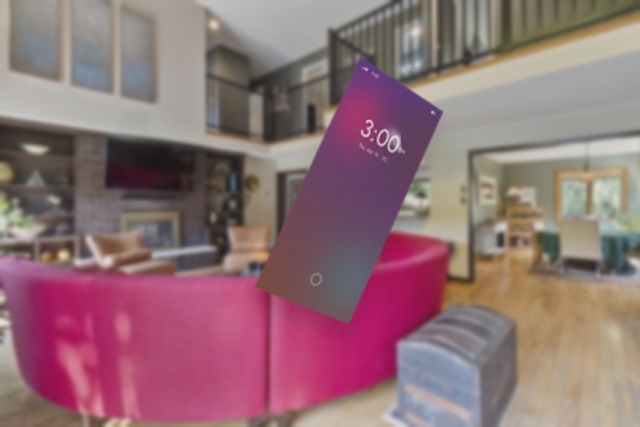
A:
h=3 m=0
